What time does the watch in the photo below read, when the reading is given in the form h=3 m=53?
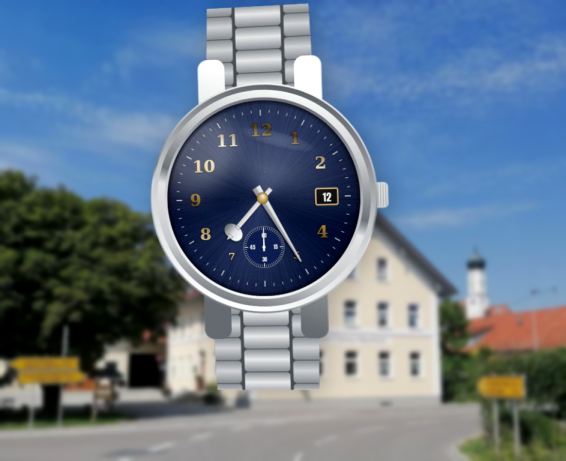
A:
h=7 m=25
